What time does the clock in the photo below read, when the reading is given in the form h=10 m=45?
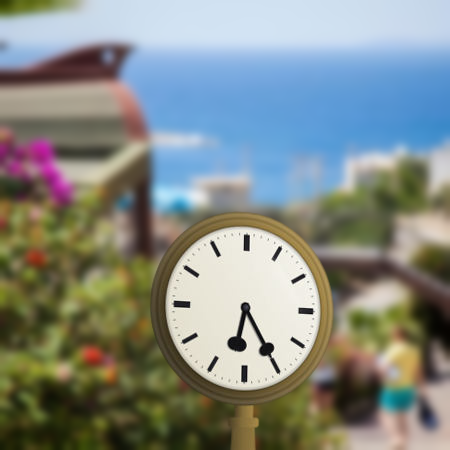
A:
h=6 m=25
